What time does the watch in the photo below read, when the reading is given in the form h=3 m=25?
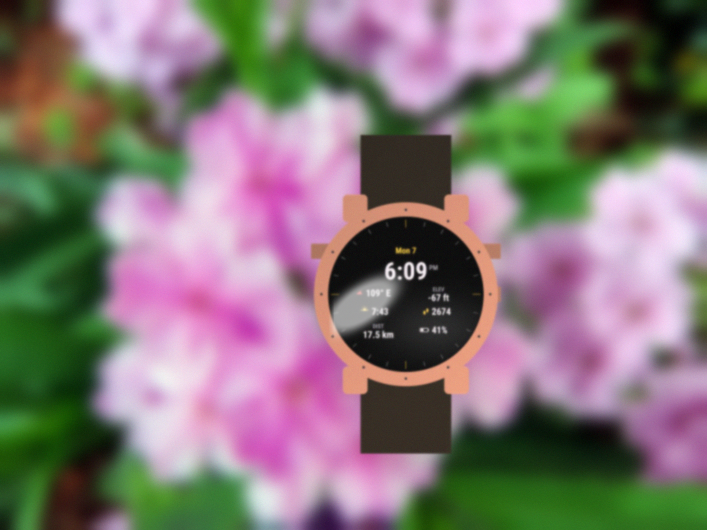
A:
h=6 m=9
